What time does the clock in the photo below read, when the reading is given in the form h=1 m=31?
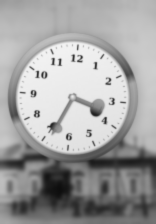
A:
h=3 m=34
